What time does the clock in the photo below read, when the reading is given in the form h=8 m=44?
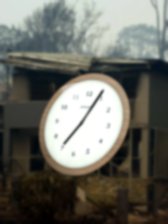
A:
h=7 m=4
